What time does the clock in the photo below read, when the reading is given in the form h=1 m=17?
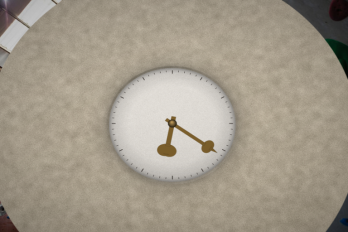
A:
h=6 m=21
